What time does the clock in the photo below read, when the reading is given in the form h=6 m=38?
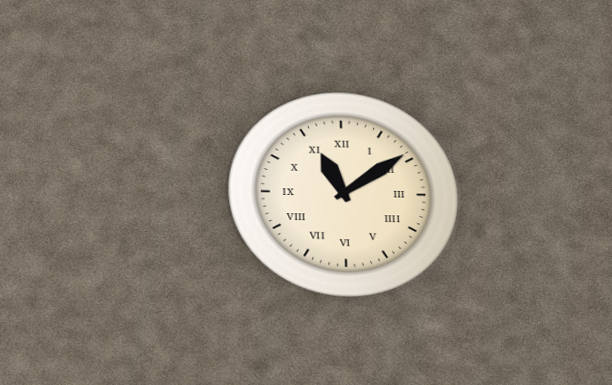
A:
h=11 m=9
